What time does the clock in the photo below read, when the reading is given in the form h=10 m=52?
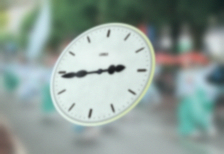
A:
h=2 m=44
